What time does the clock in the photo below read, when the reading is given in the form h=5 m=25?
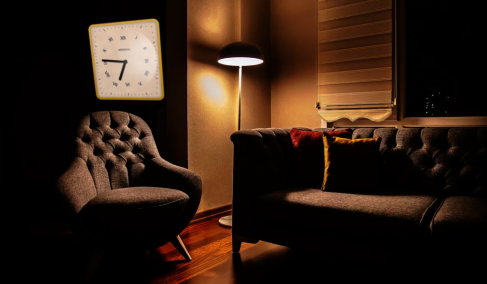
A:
h=6 m=46
